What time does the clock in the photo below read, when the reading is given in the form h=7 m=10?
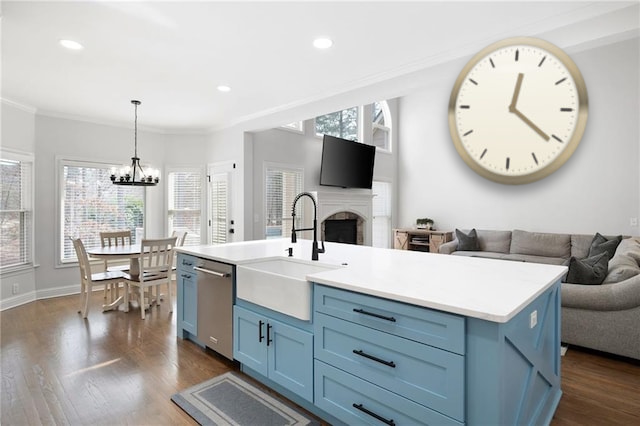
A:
h=12 m=21
